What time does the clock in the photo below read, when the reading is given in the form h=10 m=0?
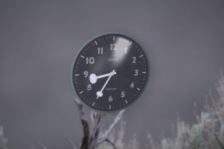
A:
h=8 m=35
